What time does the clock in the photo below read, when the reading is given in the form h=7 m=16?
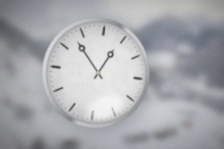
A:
h=12 m=53
